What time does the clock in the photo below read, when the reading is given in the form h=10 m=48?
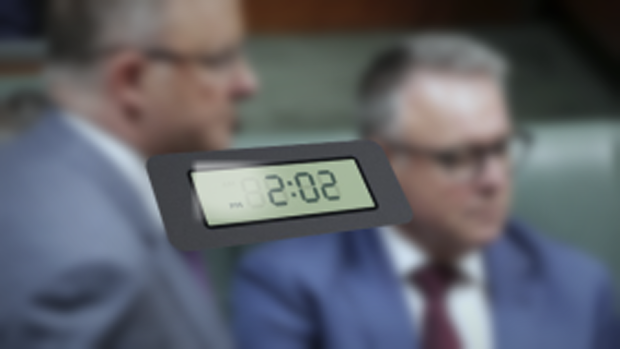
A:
h=2 m=2
